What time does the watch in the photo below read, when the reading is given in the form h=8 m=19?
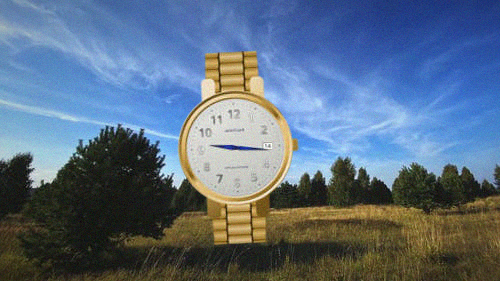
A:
h=9 m=16
